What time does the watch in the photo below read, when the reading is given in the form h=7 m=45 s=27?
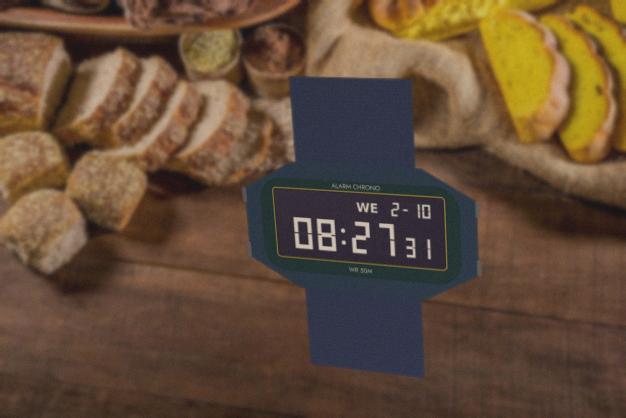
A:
h=8 m=27 s=31
